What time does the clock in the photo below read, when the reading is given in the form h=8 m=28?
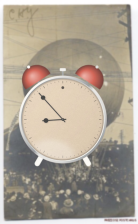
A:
h=8 m=53
